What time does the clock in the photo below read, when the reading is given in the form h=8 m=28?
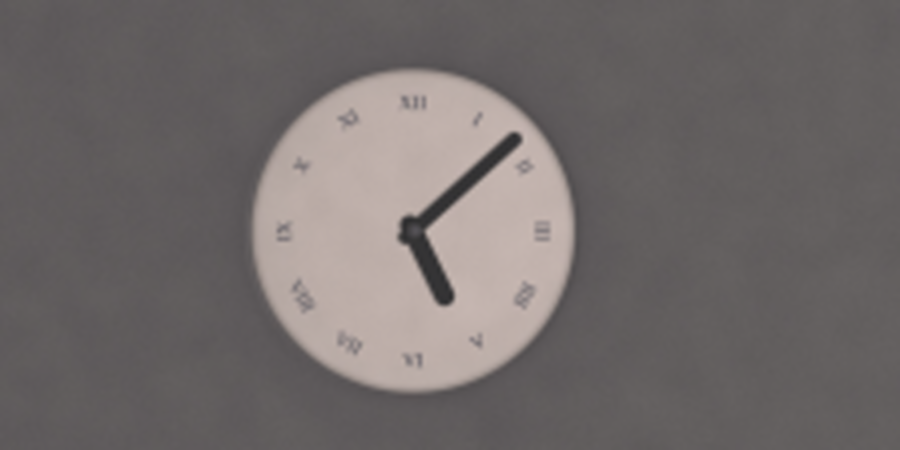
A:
h=5 m=8
